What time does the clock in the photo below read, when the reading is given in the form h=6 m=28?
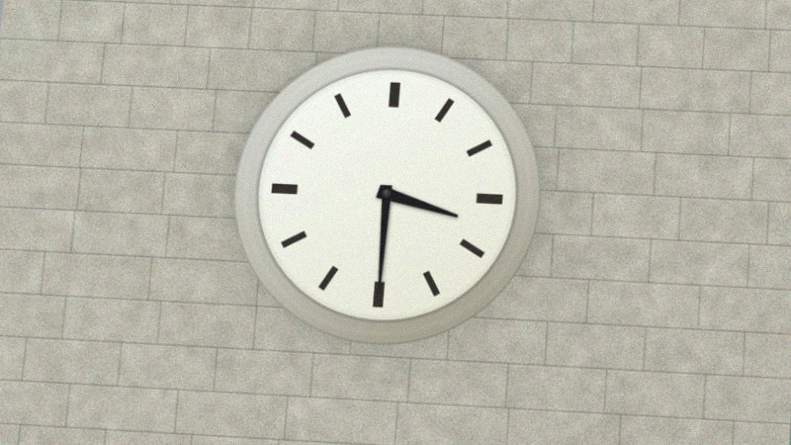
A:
h=3 m=30
